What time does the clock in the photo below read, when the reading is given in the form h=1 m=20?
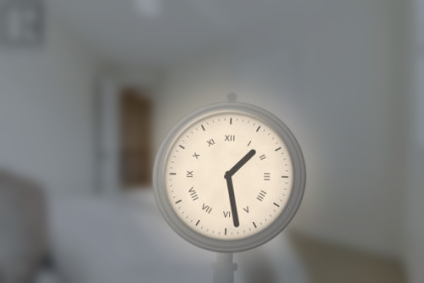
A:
h=1 m=28
